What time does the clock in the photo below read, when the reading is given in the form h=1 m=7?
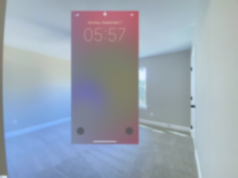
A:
h=5 m=57
